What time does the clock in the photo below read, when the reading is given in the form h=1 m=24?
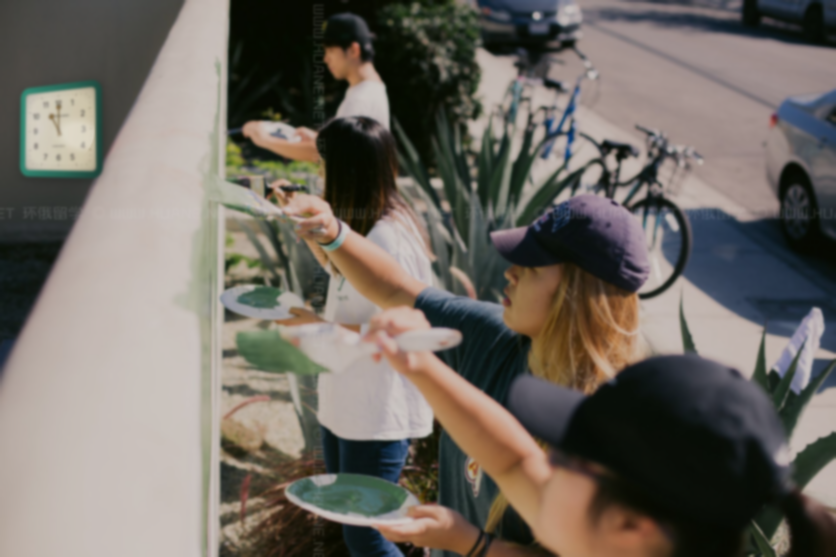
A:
h=11 m=0
